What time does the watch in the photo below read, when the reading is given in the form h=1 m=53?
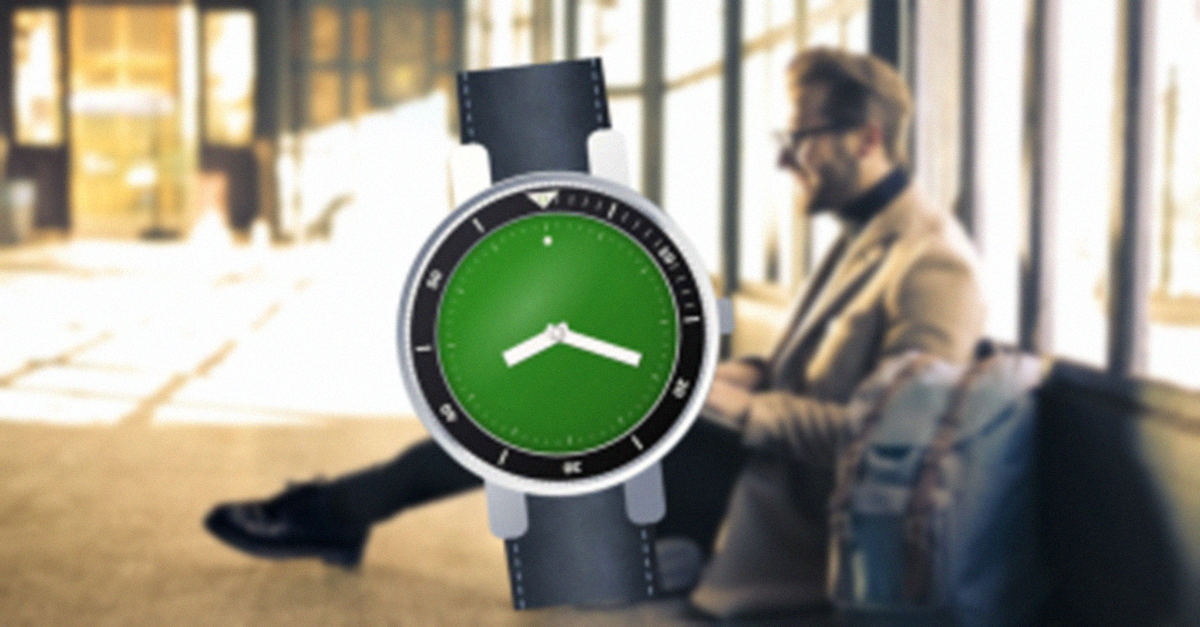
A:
h=8 m=19
